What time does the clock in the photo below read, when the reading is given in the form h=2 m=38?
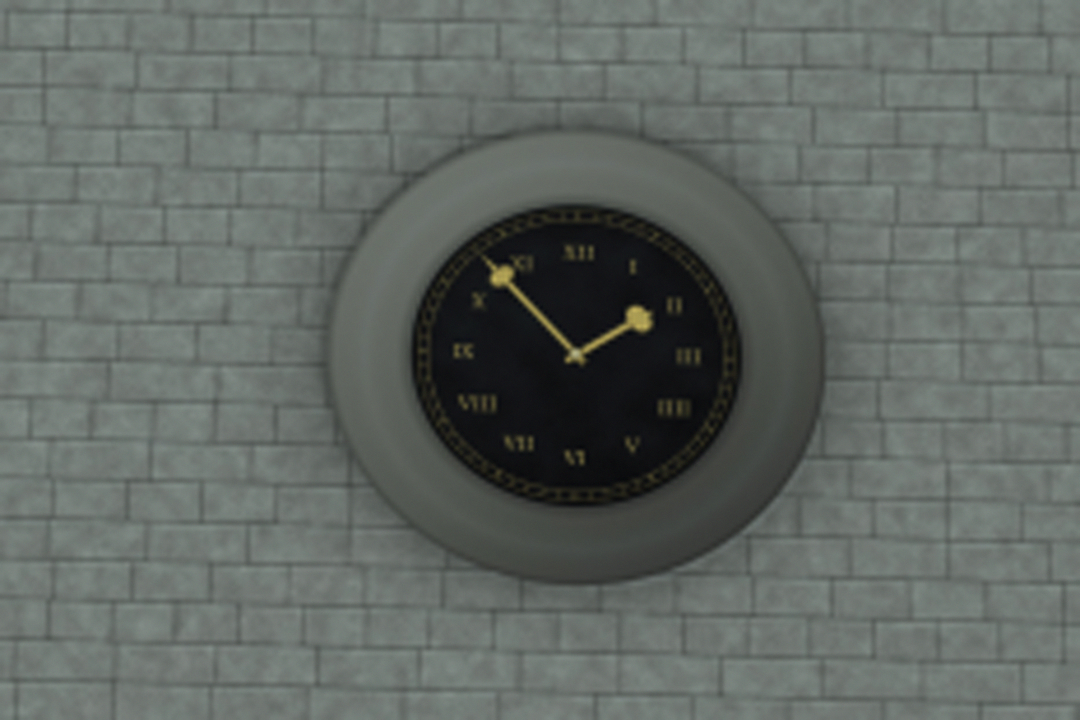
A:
h=1 m=53
